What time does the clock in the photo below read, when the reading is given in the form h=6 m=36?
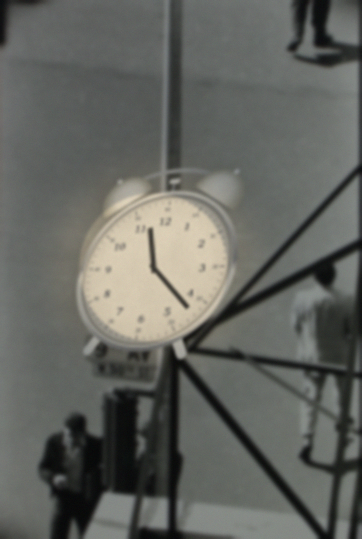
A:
h=11 m=22
